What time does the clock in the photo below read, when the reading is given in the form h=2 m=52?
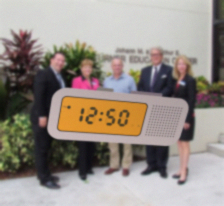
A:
h=12 m=50
